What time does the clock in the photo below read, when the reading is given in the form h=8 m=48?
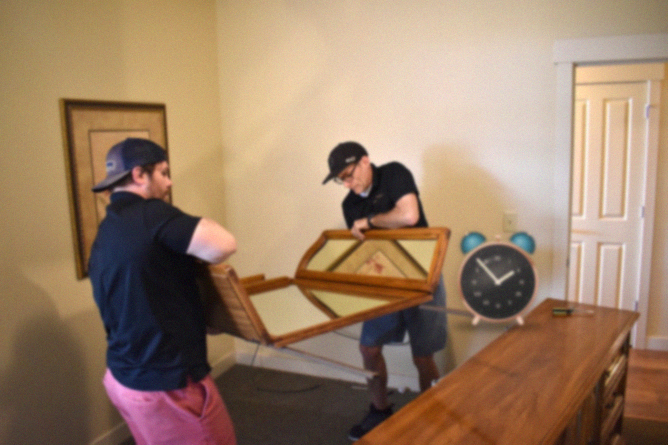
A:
h=1 m=53
